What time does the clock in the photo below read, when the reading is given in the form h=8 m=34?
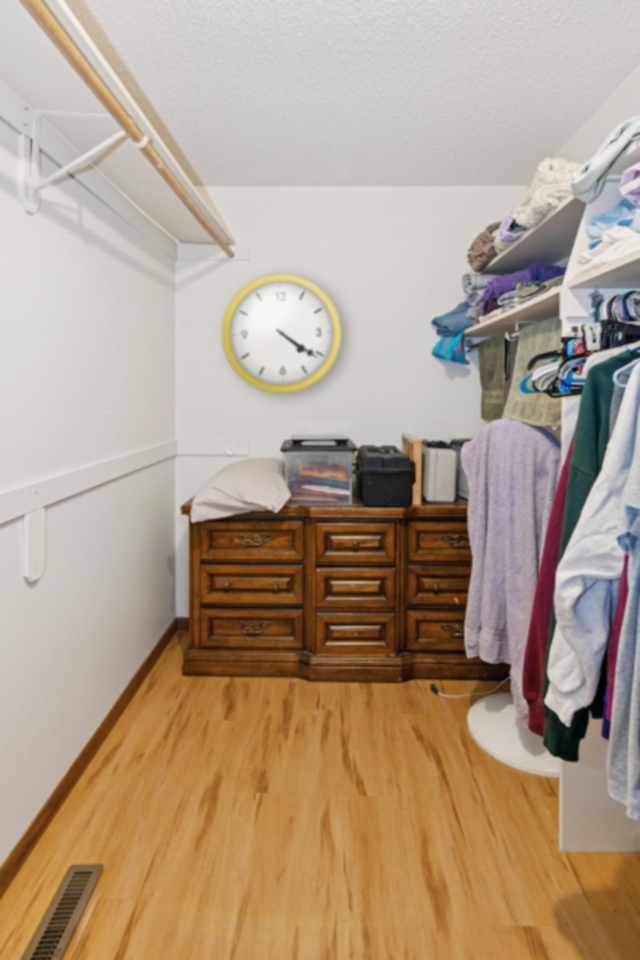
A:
h=4 m=21
